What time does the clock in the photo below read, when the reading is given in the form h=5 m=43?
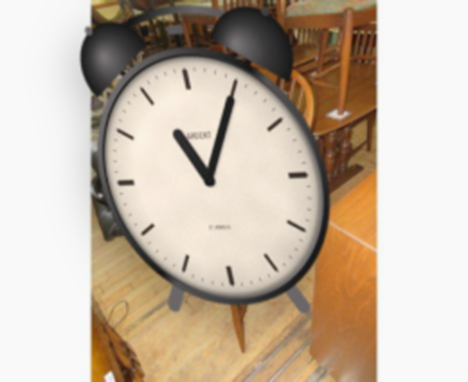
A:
h=11 m=5
